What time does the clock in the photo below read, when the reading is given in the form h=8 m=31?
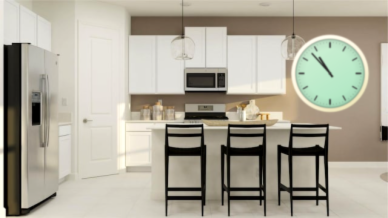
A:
h=10 m=53
